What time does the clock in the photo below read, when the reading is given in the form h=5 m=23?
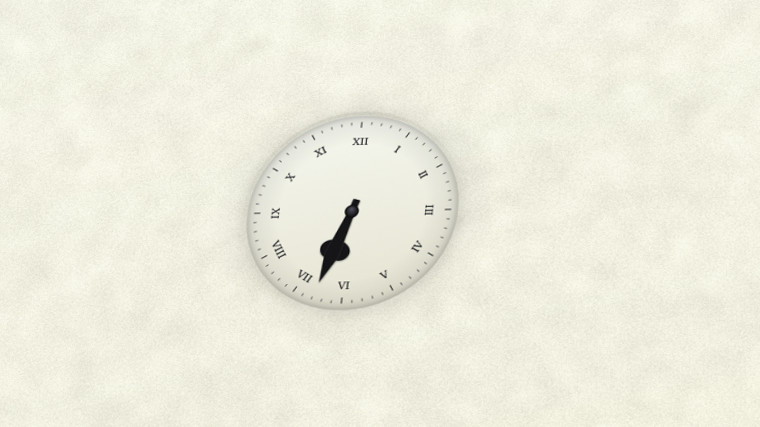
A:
h=6 m=33
